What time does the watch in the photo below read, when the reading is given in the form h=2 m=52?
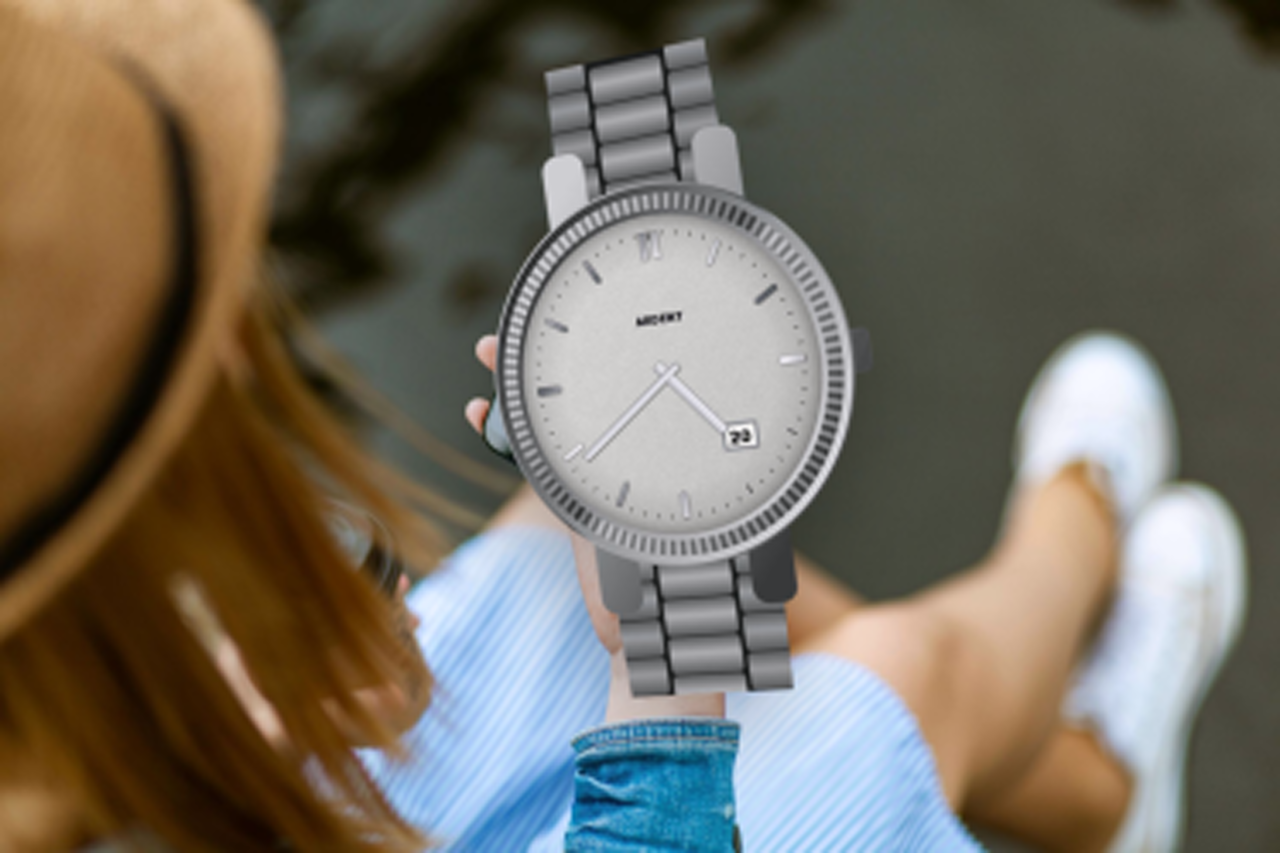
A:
h=4 m=39
